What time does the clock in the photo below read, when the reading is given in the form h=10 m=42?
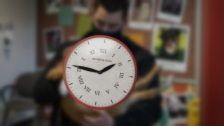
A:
h=1 m=46
